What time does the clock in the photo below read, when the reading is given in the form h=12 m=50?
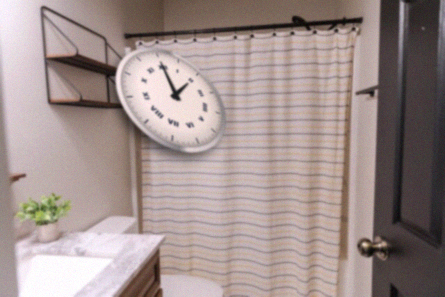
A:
h=2 m=0
